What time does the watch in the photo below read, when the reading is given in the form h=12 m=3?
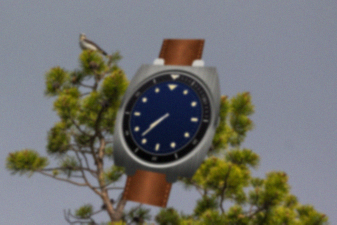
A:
h=7 m=37
